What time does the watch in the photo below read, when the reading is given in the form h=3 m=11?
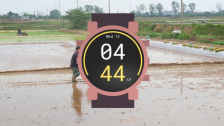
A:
h=4 m=44
